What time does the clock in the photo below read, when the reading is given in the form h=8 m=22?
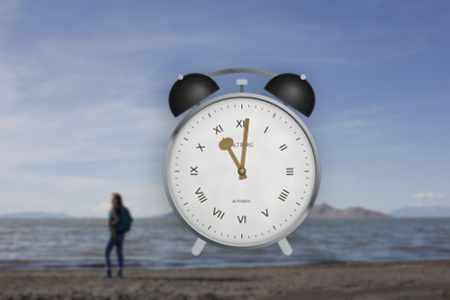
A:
h=11 m=1
